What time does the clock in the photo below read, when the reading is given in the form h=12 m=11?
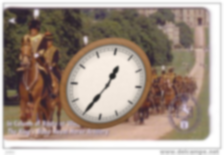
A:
h=12 m=35
